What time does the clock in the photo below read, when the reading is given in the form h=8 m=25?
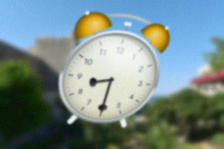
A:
h=8 m=30
